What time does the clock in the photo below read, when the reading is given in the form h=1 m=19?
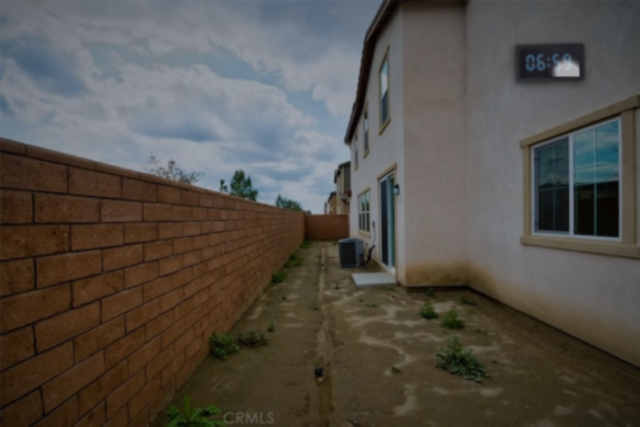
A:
h=6 m=59
